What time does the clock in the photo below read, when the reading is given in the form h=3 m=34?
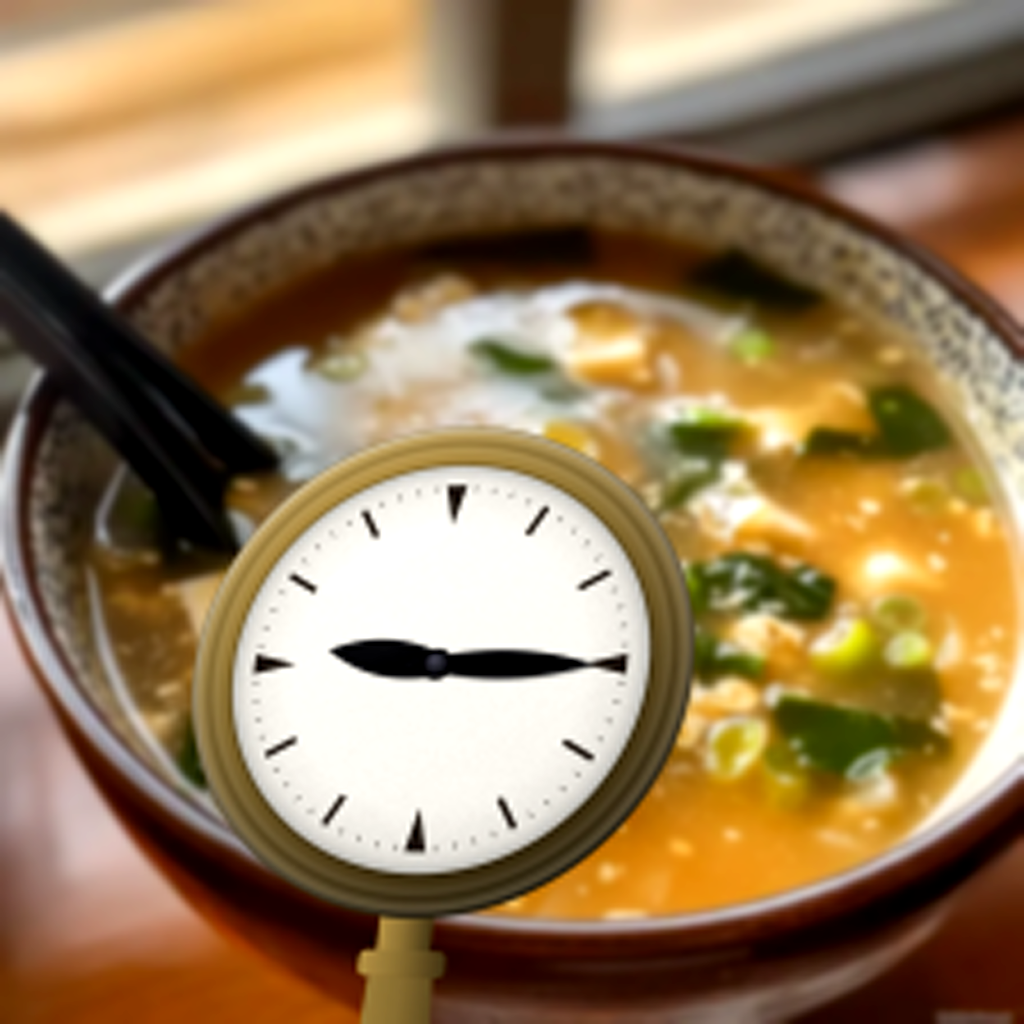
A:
h=9 m=15
